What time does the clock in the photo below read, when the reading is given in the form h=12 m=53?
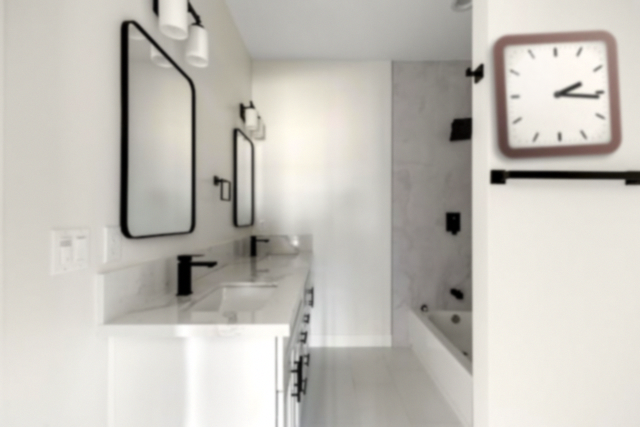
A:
h=2 m=16
